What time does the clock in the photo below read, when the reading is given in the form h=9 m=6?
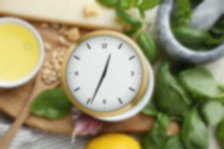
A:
h=12 m=34
